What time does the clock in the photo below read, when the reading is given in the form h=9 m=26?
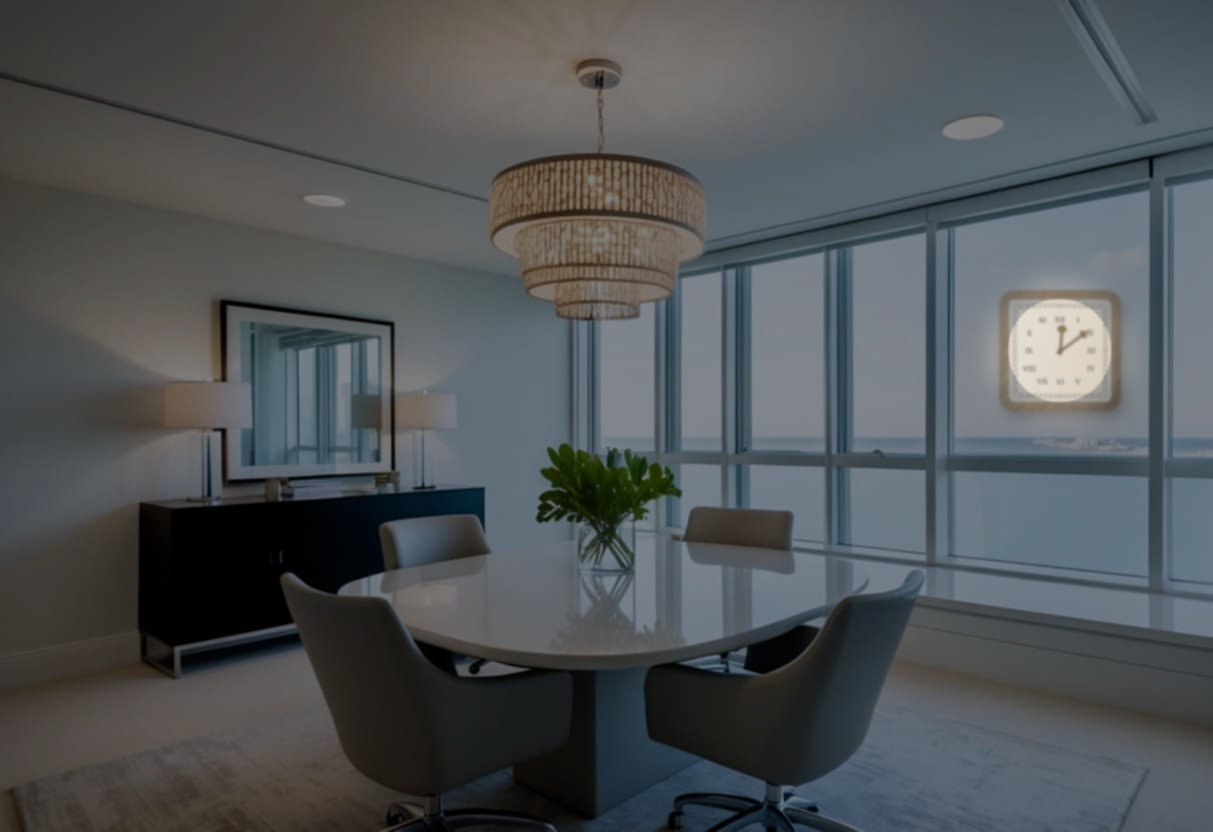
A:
h=12 m=9
